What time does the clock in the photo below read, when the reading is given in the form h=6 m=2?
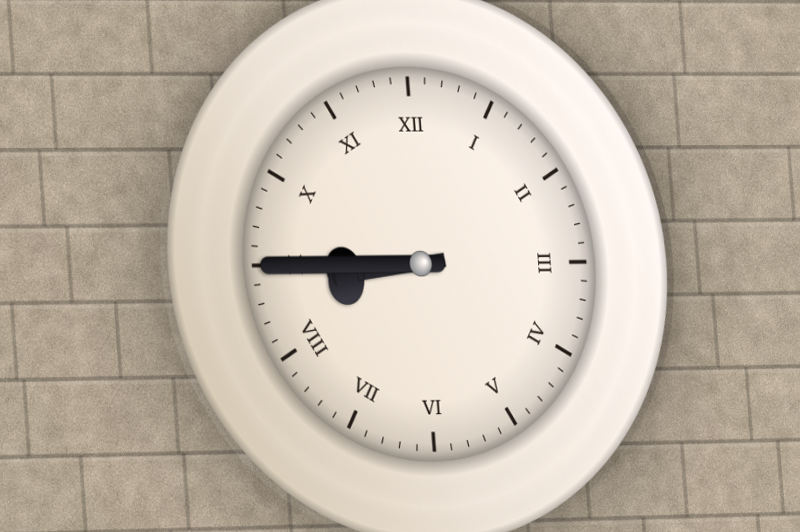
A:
h=8 m=45
